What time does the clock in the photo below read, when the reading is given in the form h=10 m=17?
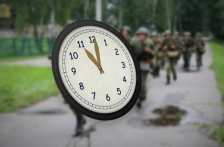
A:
h=11 m=1
